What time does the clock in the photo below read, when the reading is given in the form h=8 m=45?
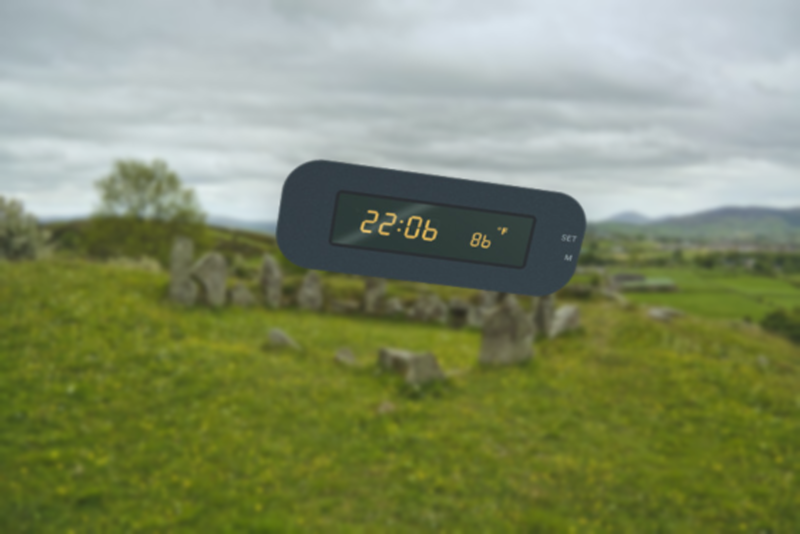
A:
h=22 m=6
